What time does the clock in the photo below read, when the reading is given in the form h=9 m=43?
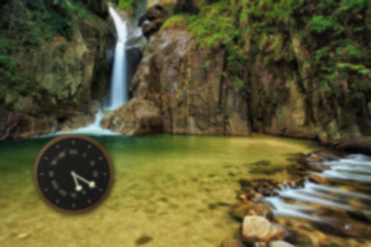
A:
h=5 m=20
